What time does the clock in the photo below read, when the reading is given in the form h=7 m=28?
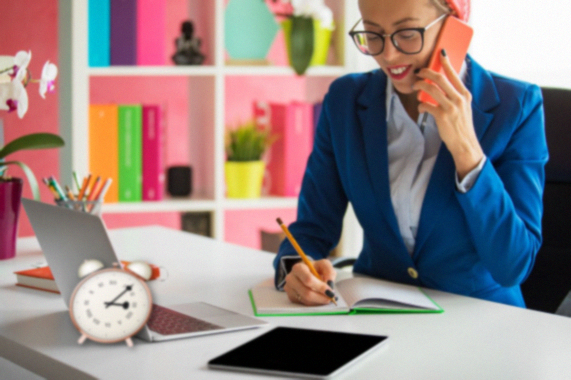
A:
h=3 m=7
